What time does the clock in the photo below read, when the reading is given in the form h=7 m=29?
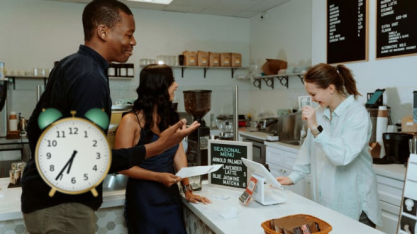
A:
h=6 m=36
